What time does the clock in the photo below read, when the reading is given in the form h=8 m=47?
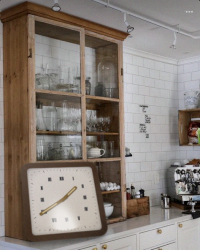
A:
h=1 m=40
